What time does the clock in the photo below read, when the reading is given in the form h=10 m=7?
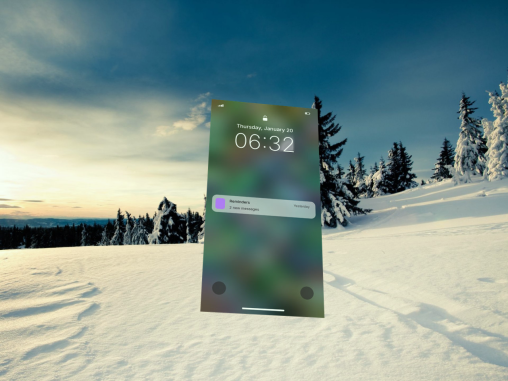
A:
h=6 m=32
